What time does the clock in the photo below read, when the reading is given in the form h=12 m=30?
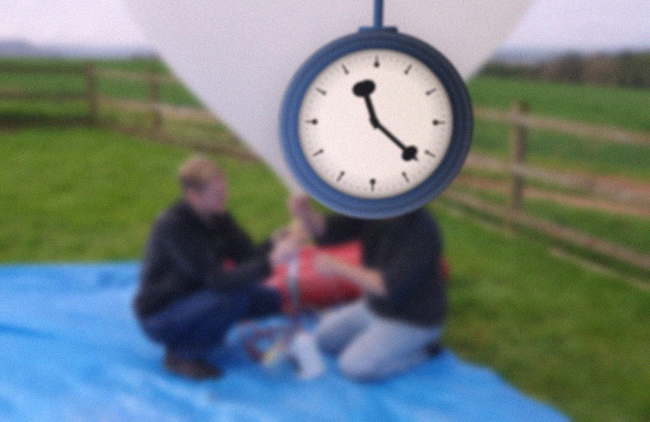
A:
h=11 m=22
